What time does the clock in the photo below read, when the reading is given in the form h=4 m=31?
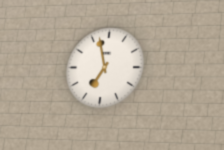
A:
h=6 m=57
